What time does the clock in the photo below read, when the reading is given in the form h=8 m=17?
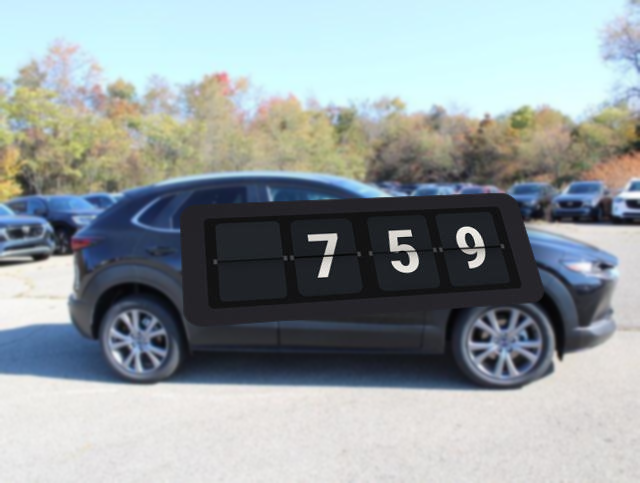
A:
h=7 m=59
